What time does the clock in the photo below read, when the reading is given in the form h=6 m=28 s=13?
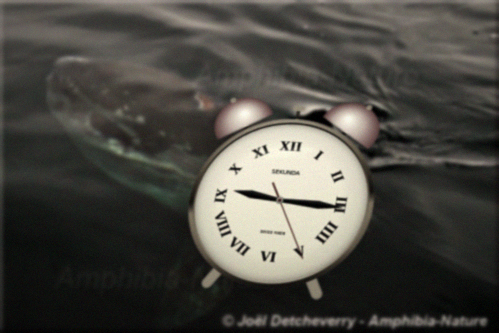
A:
h=9 m=15 s=25
